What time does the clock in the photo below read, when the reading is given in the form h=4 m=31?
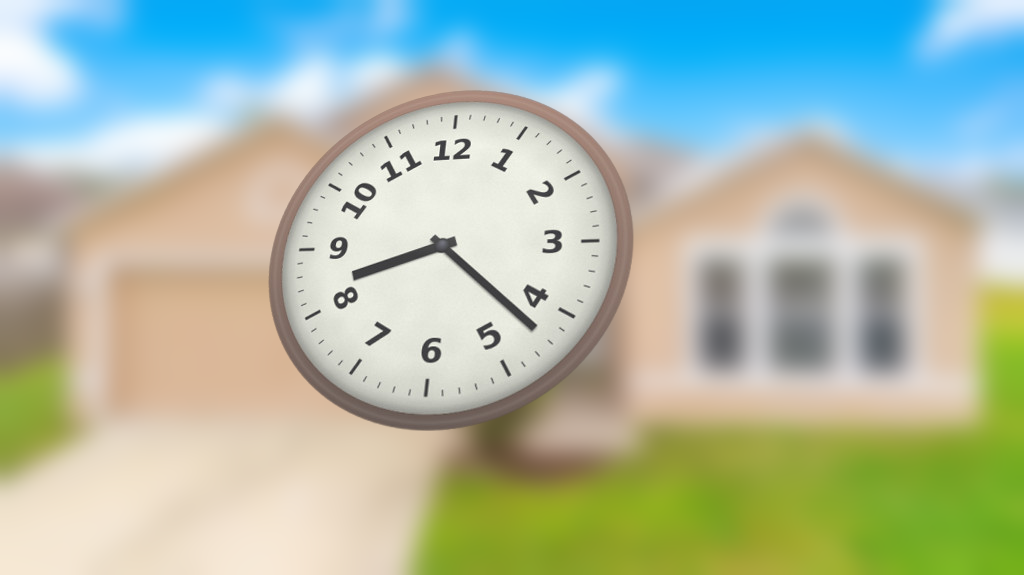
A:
h=8 m=22
